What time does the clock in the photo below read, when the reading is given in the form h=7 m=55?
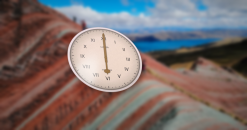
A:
h=6 m=0
